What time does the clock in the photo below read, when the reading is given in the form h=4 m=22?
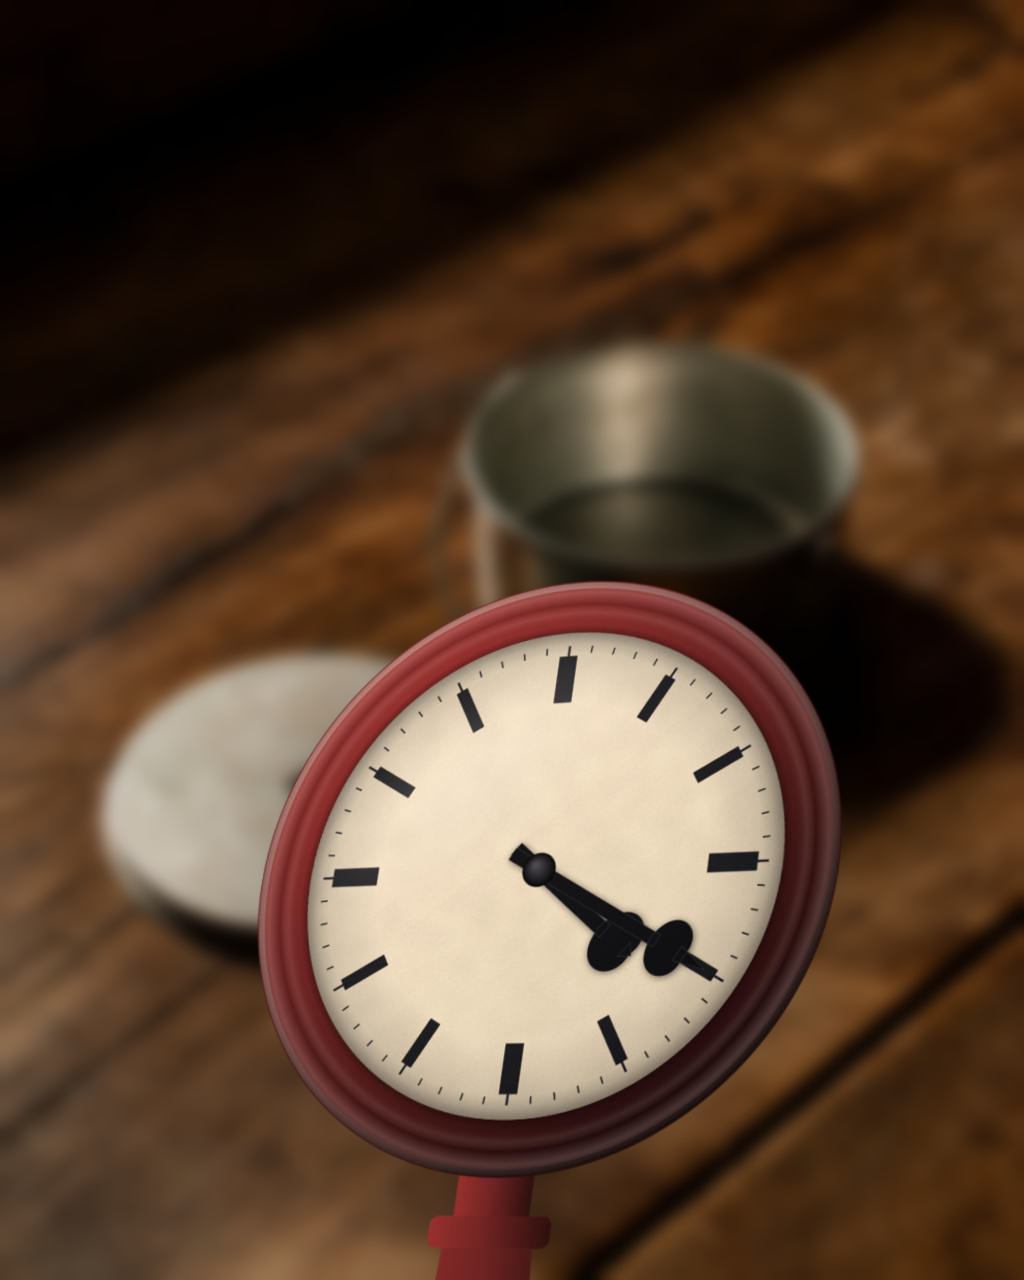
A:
h=4 m=20
